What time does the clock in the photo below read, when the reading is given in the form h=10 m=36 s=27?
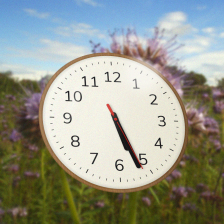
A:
h=5 m=26 s=26
